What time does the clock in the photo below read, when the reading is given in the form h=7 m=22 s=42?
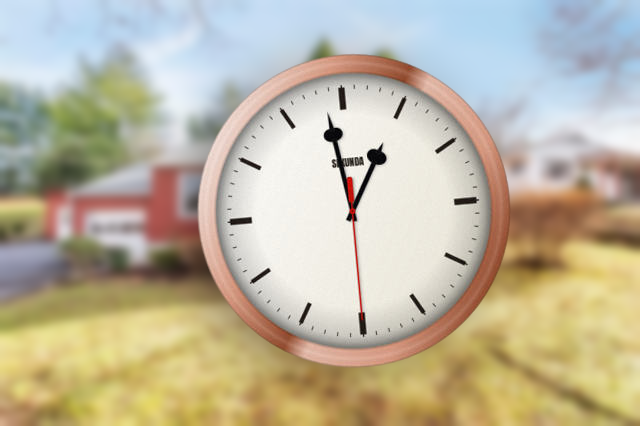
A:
h=12 m=58 s=30
